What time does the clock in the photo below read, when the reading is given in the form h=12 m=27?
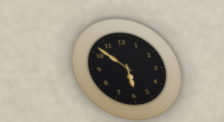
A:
h=5 m=52
